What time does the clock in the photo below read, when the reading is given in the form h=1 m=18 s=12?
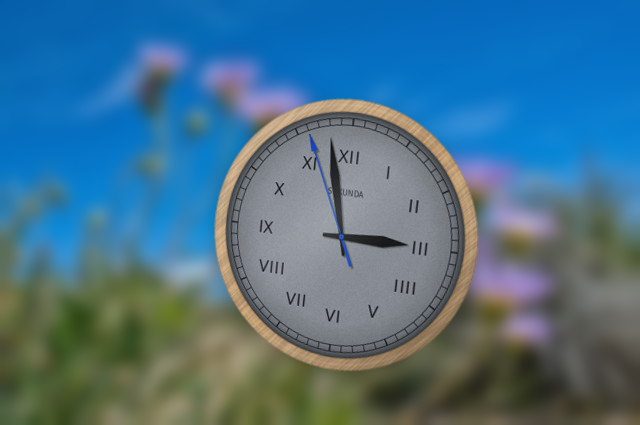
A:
h=2 m=57 s=56
